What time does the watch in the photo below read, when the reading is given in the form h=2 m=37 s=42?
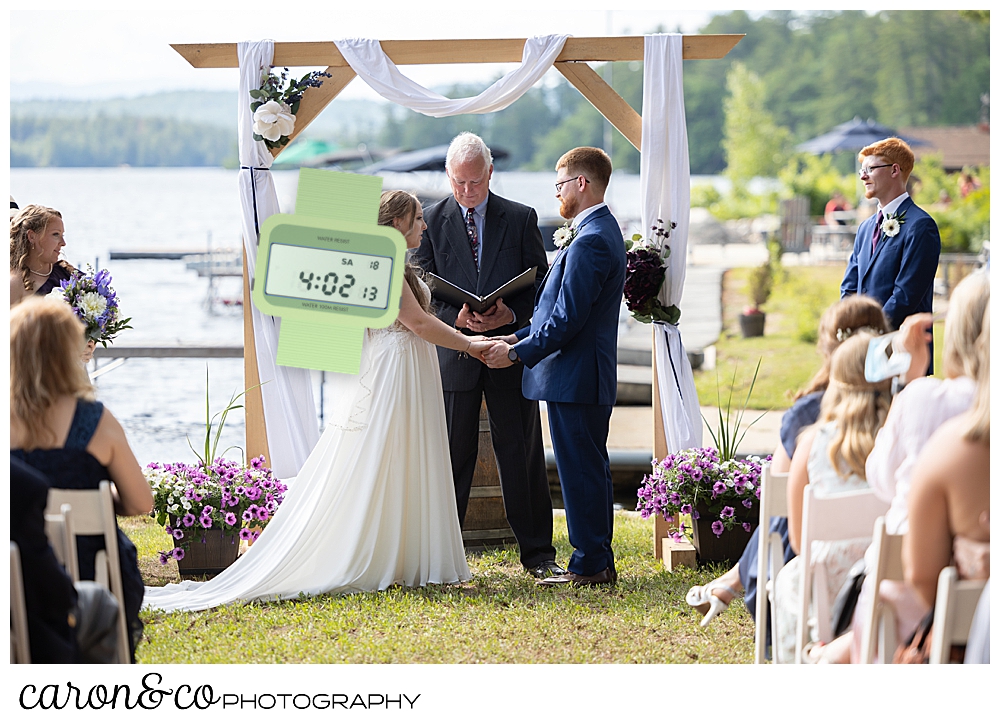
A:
h=4 m=2 s=13
